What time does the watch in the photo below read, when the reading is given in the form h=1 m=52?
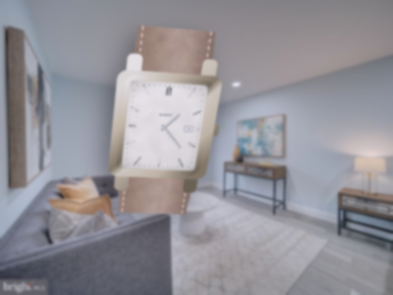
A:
h=1 m=23
